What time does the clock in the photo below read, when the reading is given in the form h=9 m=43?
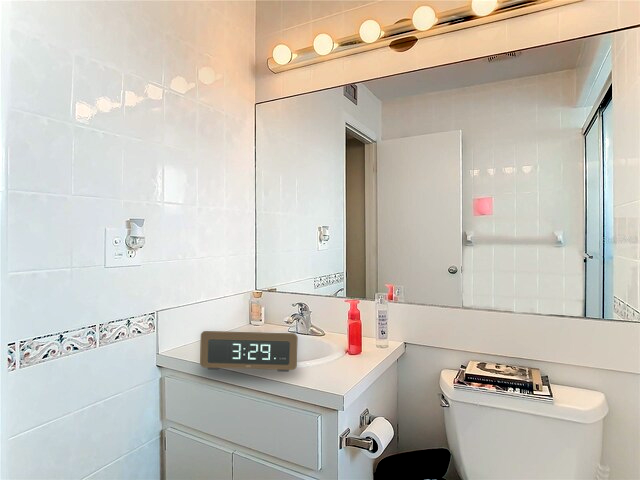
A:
h=3 m=29
